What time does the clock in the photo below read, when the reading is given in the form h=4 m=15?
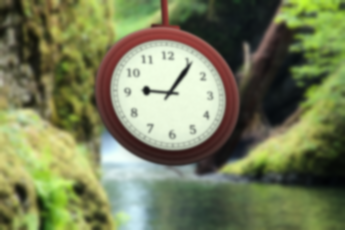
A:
h=9 m=6
